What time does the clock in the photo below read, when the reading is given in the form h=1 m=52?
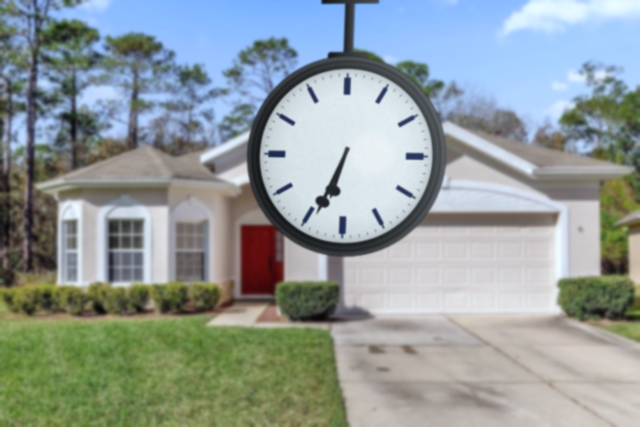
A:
h=6 m=34
